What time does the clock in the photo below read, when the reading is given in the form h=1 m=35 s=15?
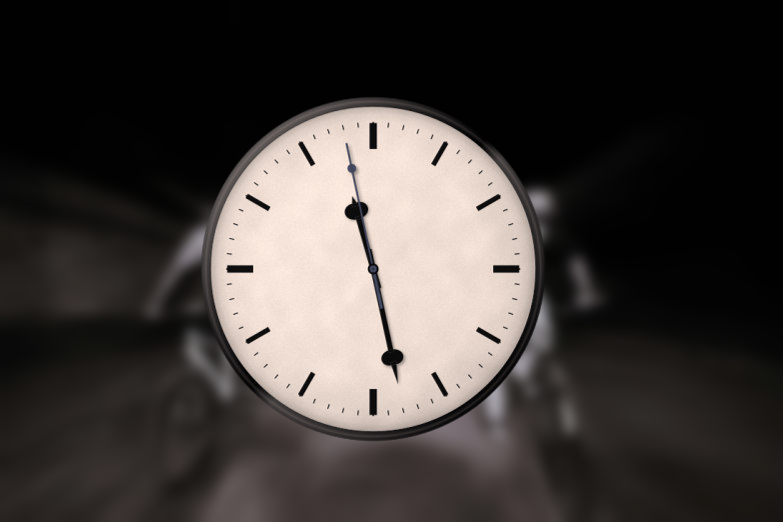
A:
h=11 m=27 s=58
